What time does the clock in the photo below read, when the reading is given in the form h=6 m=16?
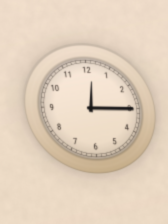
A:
h=12 m=15
